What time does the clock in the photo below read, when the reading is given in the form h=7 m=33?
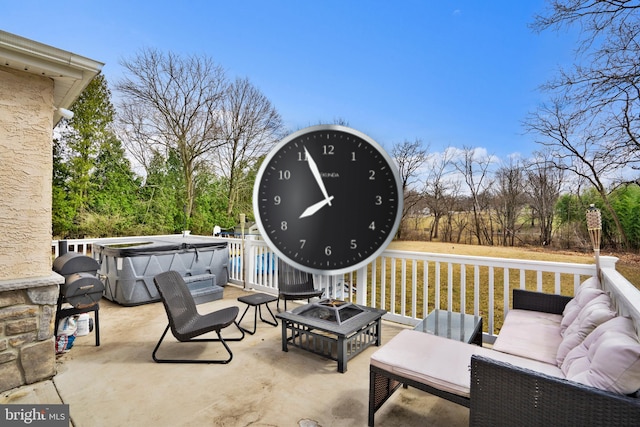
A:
h=7 m=56
